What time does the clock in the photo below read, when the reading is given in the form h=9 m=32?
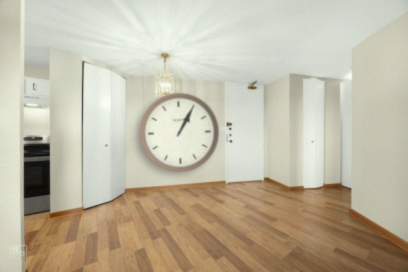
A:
h=1 m=5
